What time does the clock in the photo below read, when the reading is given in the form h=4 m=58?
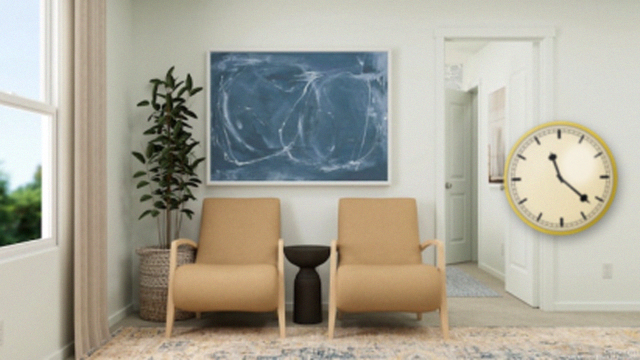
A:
h=11 m=22
